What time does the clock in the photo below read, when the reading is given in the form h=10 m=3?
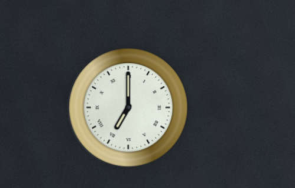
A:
h=7 m=0
